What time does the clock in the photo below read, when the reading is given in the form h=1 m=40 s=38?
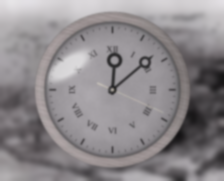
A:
h=12 m=8 s=19
